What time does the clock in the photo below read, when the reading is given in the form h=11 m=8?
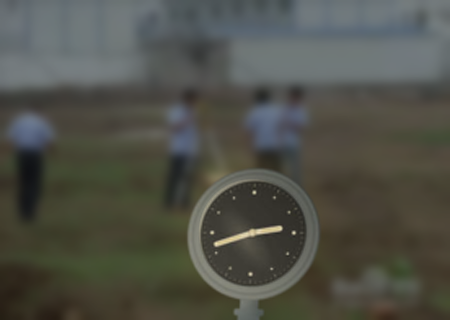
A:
h=2 m=42
